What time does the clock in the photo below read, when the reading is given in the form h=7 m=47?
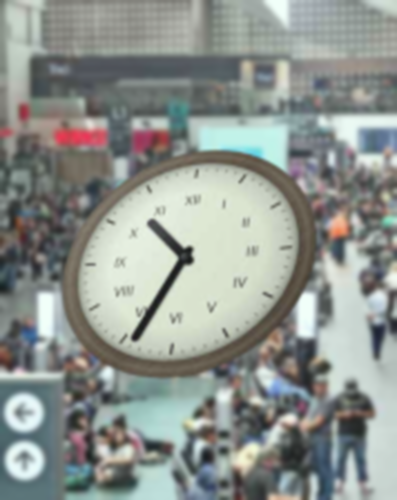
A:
h=10 m=34
